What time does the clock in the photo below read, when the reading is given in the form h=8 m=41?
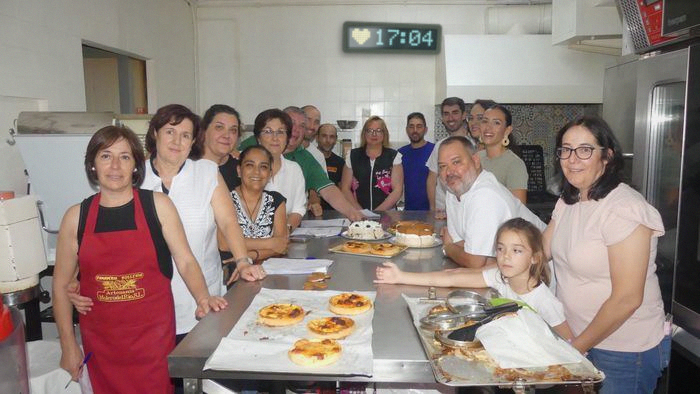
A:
h=17 m=4
